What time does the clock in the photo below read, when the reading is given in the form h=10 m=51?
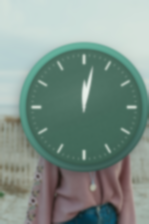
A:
h=12 m=2
